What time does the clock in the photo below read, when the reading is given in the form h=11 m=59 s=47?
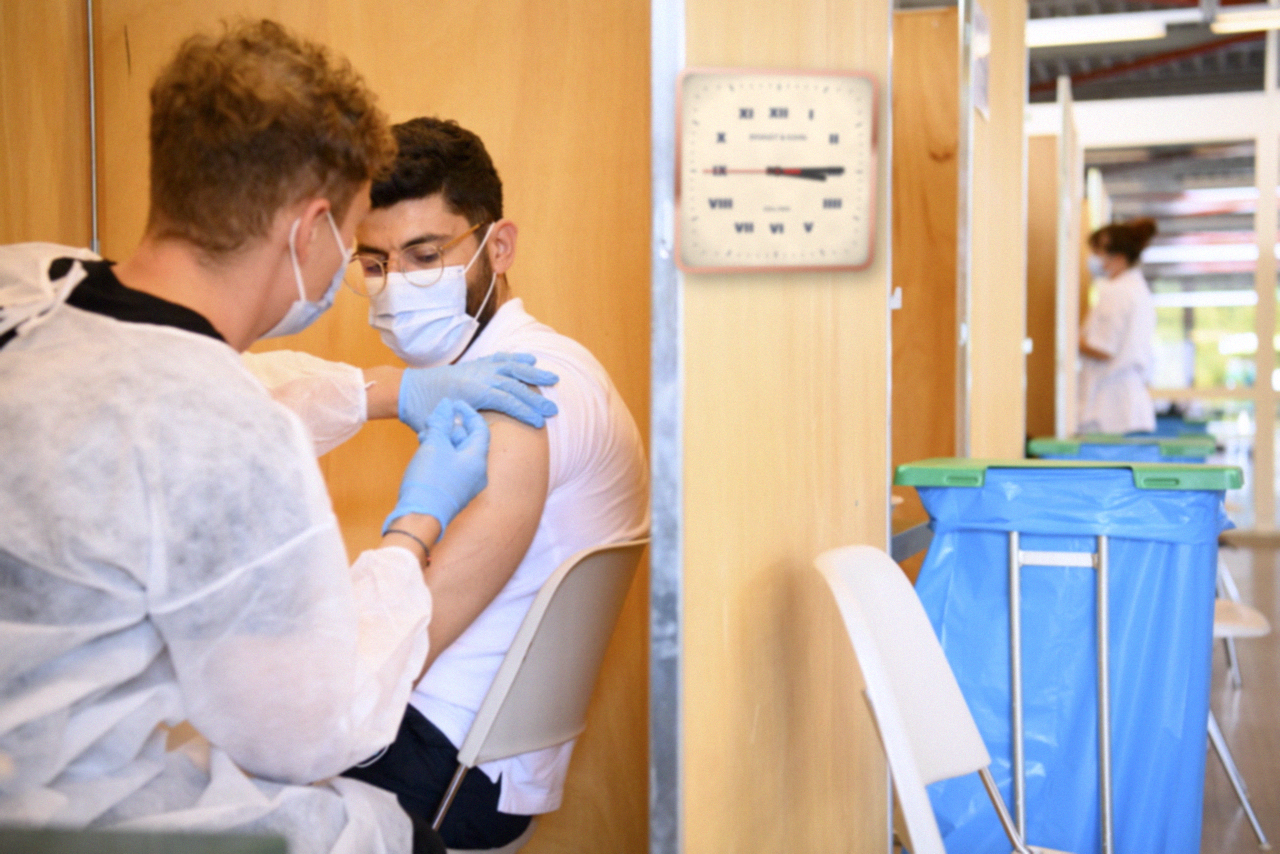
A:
h=3 m=14 s=45
